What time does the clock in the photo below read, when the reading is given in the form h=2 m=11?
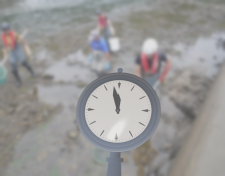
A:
h=11 m=58
